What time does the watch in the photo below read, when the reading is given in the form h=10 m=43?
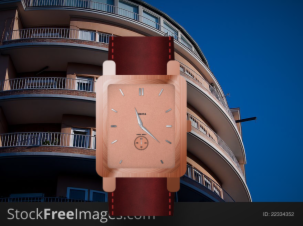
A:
h=11 m=22
